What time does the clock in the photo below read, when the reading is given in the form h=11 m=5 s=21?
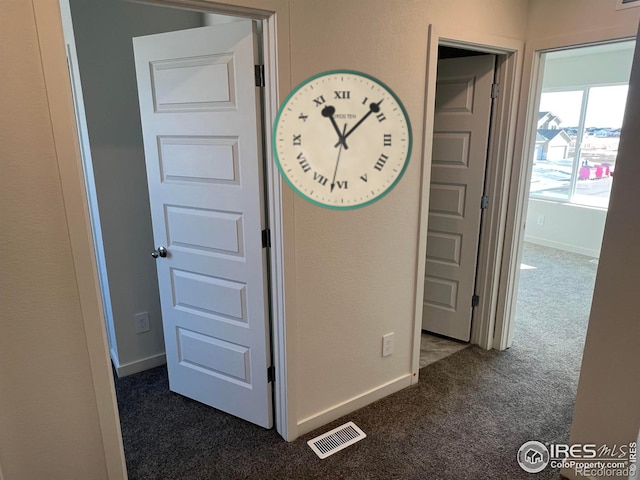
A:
h=11 m=7 s=32
